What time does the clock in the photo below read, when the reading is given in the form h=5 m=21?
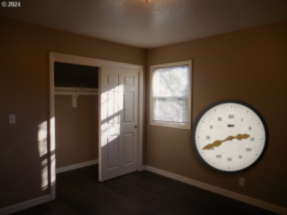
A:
h=2 m=41
